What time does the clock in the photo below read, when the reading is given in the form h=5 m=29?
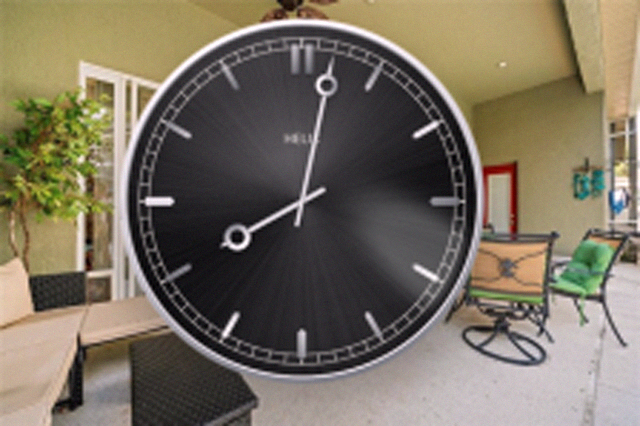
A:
h=8 m=2
